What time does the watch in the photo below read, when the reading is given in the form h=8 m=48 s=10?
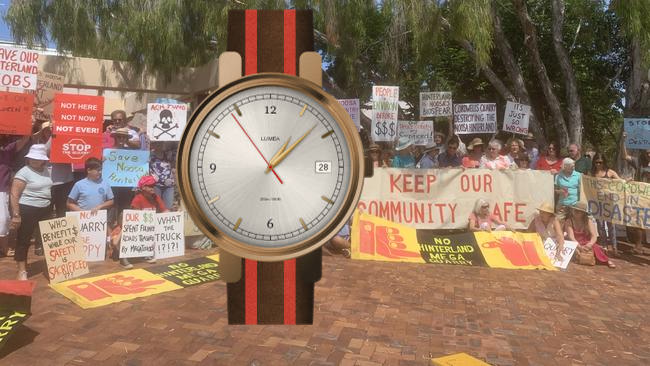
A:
h=1 m=7 s=54
